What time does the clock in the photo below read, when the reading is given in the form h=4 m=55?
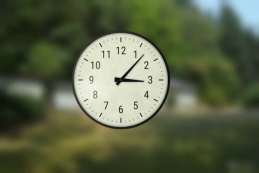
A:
h=3 m=7
